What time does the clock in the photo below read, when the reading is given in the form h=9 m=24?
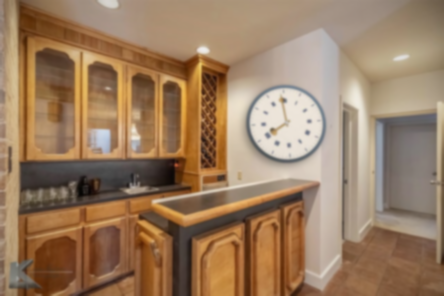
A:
h=7 m=59
